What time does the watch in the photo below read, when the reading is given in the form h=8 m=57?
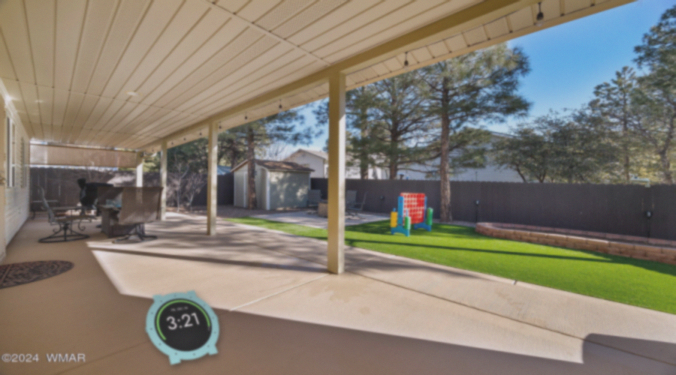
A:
h=3 m=21
